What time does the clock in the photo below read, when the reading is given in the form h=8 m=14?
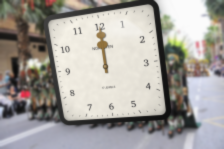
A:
h=12 m=0
